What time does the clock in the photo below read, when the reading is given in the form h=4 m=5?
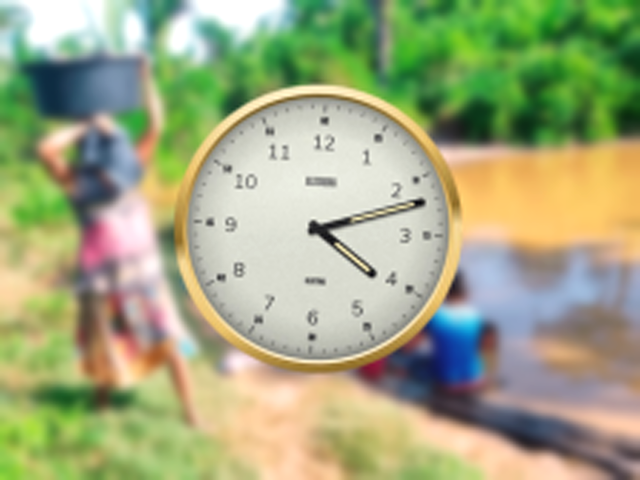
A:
h=4 m=12
